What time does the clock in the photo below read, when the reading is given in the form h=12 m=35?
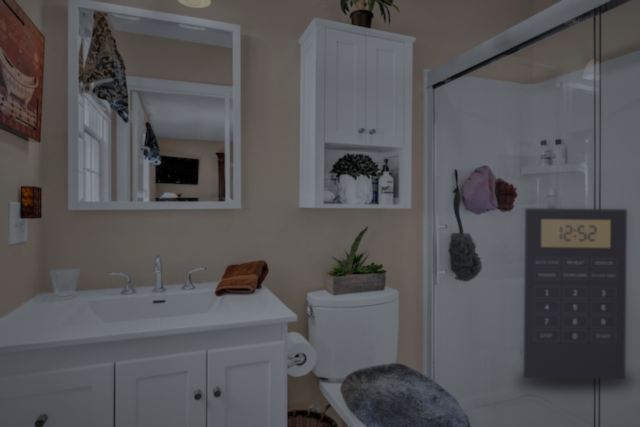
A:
h=12 m=52
